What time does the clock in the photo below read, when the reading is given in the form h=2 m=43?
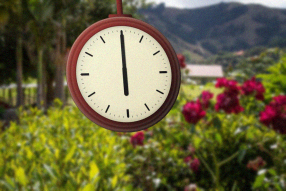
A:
h=6 m=0
